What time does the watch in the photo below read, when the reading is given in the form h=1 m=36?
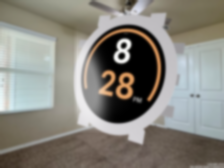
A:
h=8 m=28
